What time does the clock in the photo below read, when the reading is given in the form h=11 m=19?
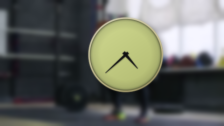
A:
h=4 m=38
